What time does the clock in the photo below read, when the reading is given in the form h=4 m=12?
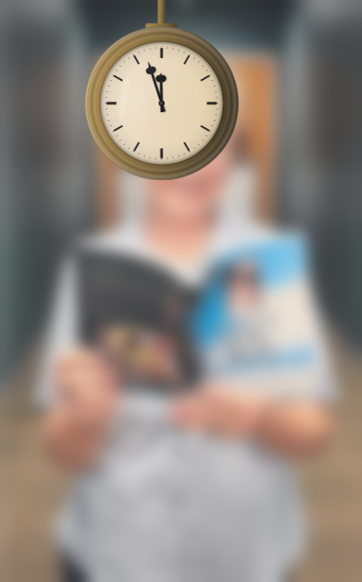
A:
h=11 m=57
